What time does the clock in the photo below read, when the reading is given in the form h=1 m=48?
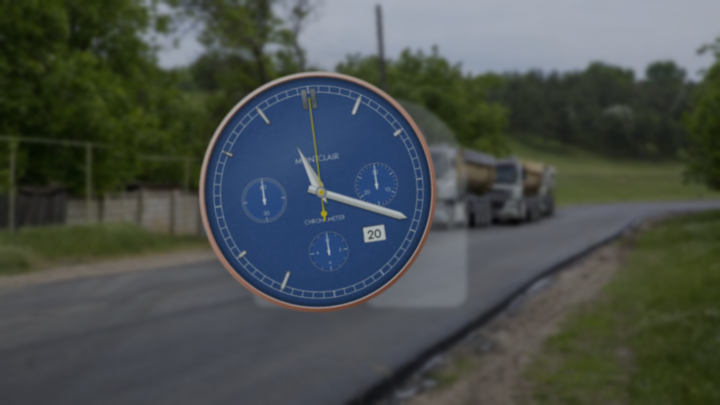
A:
h=11 m=19
